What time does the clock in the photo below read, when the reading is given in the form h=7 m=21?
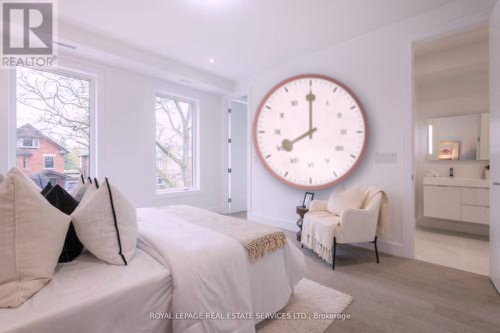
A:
h=8 m=0
